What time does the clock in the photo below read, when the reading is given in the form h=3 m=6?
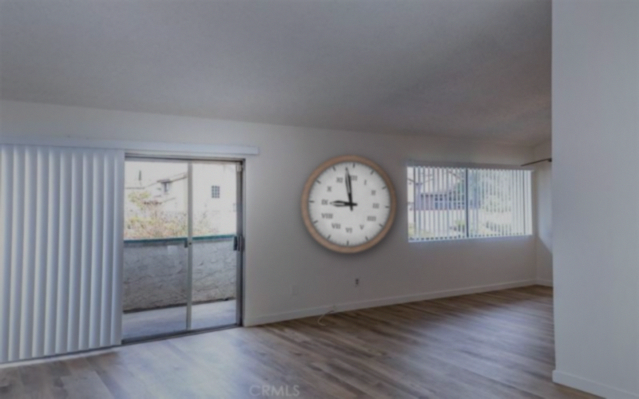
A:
h=8 m=58
